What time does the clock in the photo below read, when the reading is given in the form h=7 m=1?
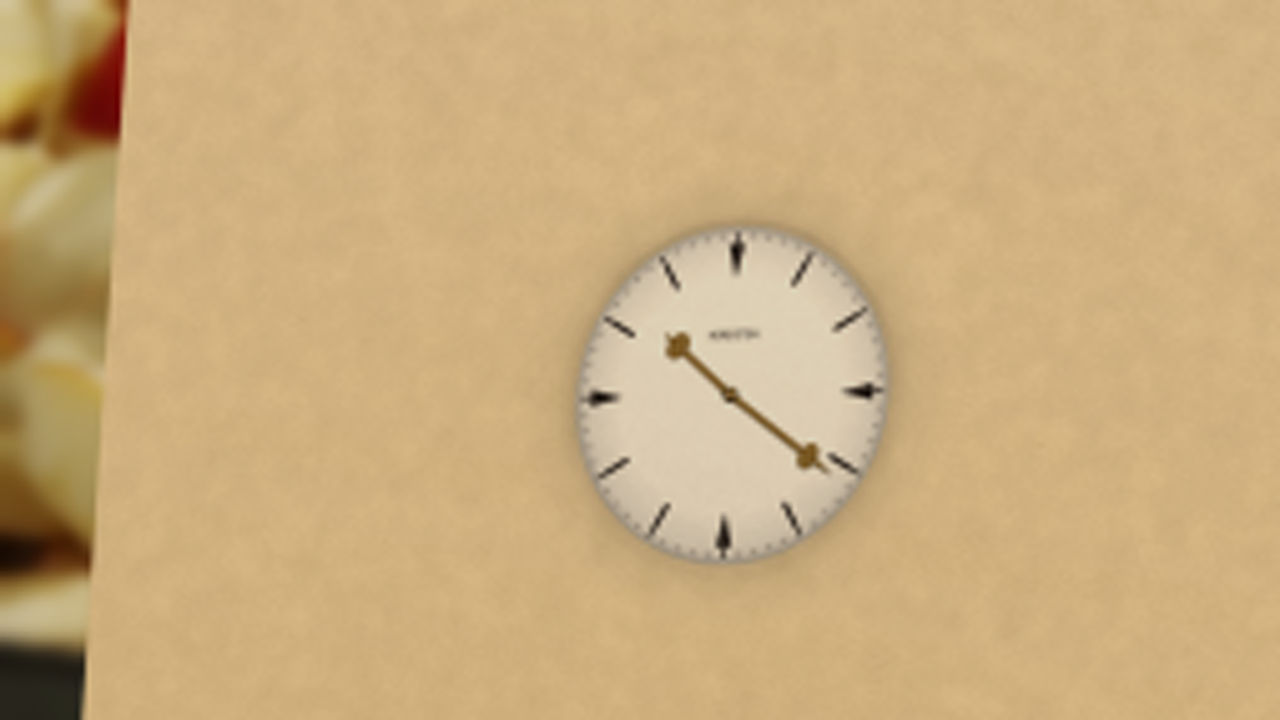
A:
h=10 m=21
